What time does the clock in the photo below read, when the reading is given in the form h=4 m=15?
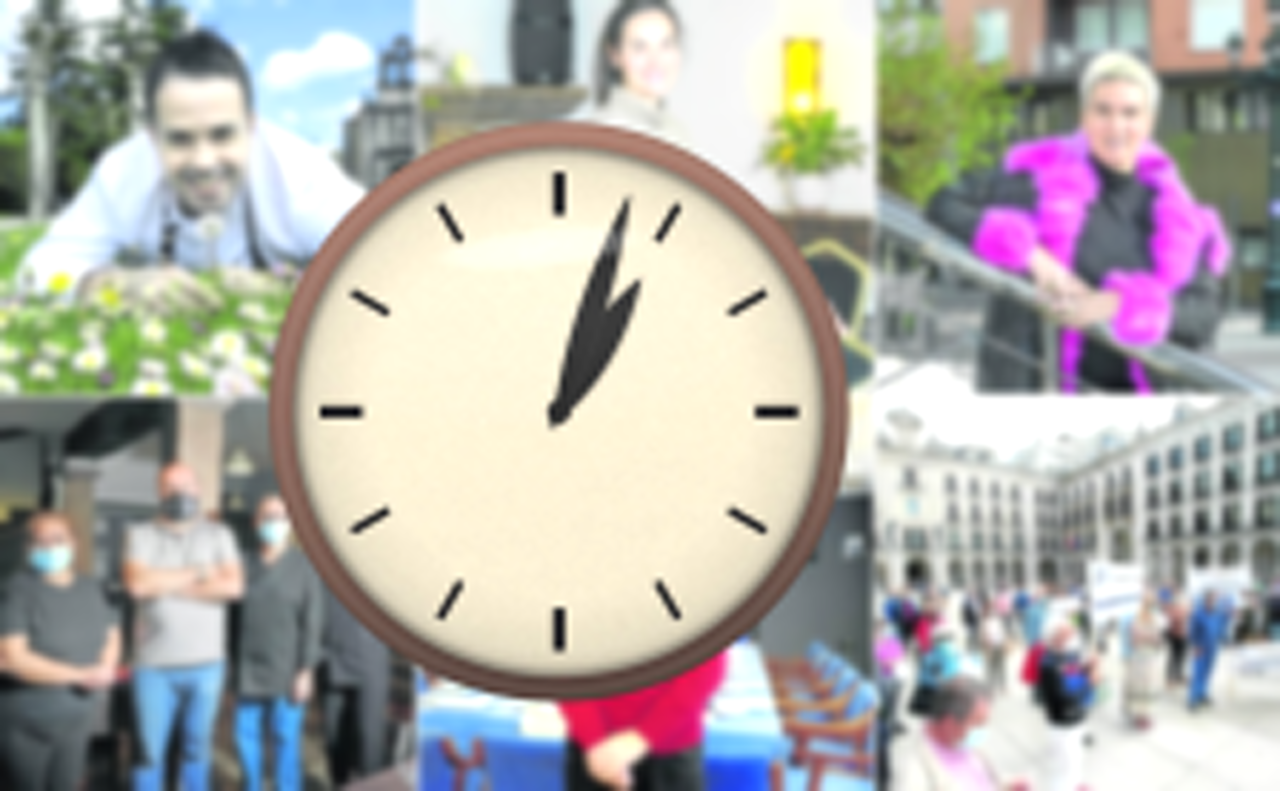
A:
h=1 m=3
